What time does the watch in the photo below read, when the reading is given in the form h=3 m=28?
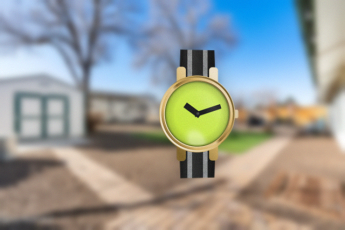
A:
h=10 m=12
